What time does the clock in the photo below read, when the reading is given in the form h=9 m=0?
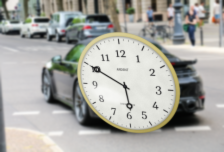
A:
h=5 m=50
